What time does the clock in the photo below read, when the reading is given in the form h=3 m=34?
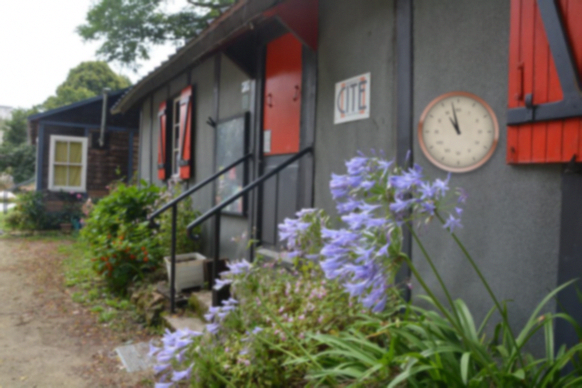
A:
h=10 m=58
